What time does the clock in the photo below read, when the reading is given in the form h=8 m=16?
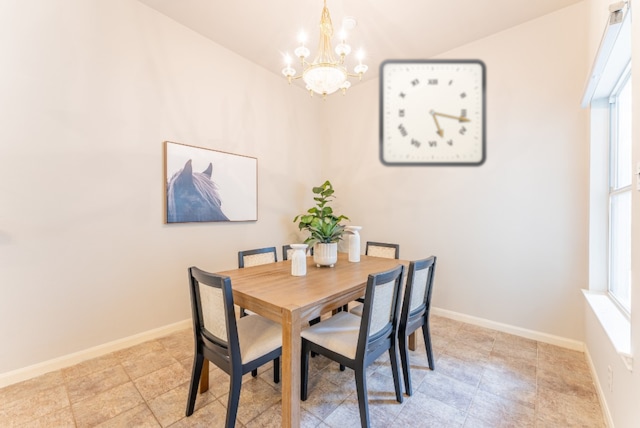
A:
h=5 m=17
